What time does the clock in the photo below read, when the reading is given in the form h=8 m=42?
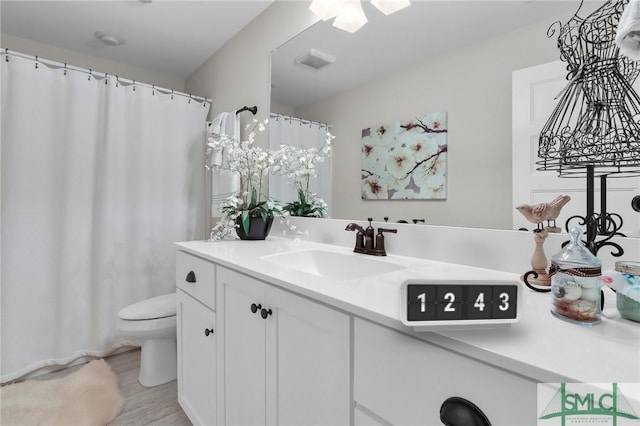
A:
h=12 m=43
